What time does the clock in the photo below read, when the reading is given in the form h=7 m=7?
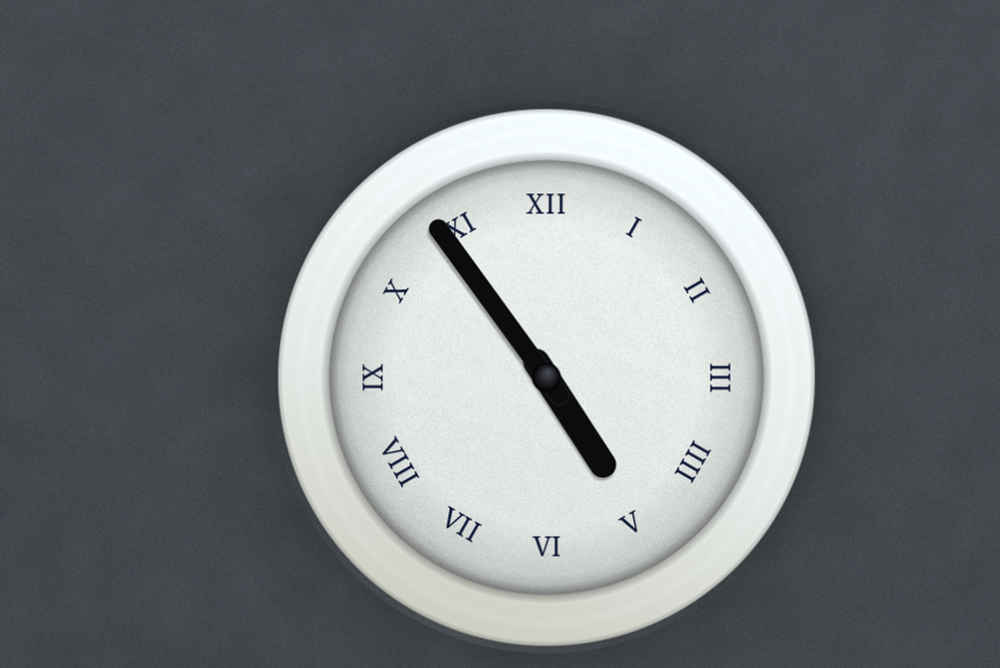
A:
h=4 m=54
